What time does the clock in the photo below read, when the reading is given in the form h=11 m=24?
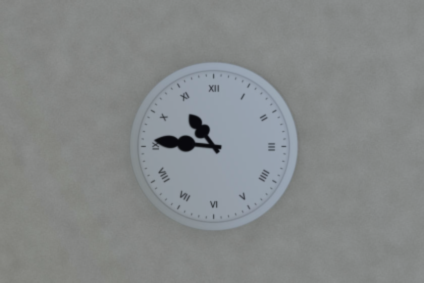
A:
h=10 m=46
